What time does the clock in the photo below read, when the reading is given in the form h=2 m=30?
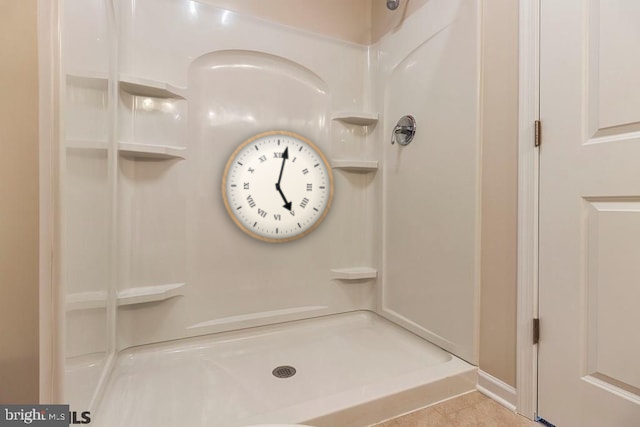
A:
h=5 m=2
